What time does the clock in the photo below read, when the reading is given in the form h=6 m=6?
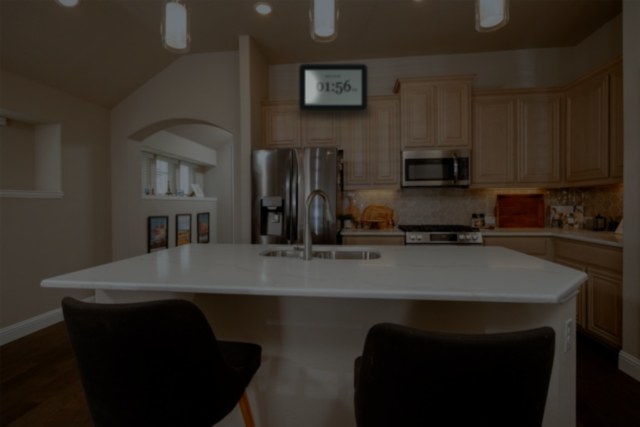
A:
h=1 m=56
